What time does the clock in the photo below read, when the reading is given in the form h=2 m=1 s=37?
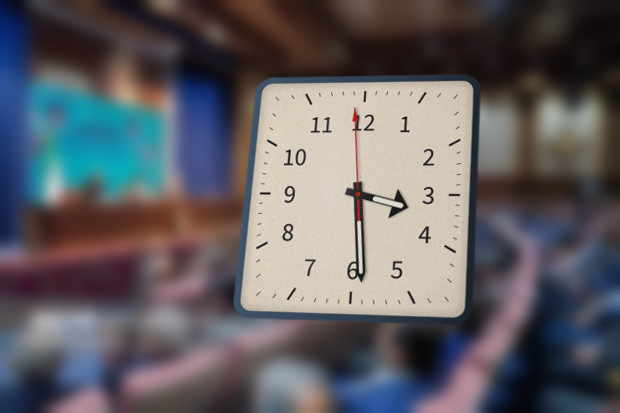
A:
h=3 m=28 s=59
